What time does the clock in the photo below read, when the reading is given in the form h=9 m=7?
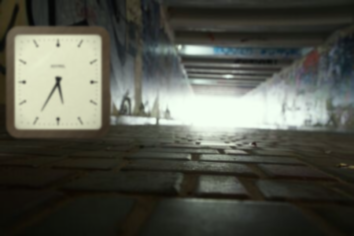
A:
h=5 m=35
